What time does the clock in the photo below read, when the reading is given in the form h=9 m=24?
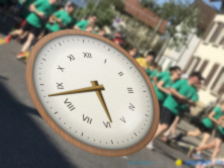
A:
h=5 m=43
